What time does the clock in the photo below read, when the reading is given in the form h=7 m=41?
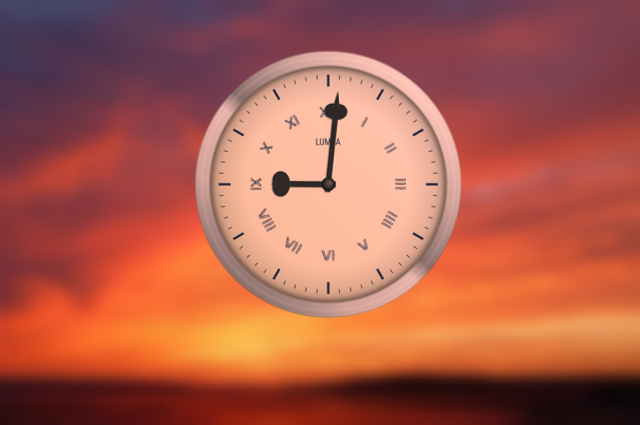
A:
h=9 m=1
